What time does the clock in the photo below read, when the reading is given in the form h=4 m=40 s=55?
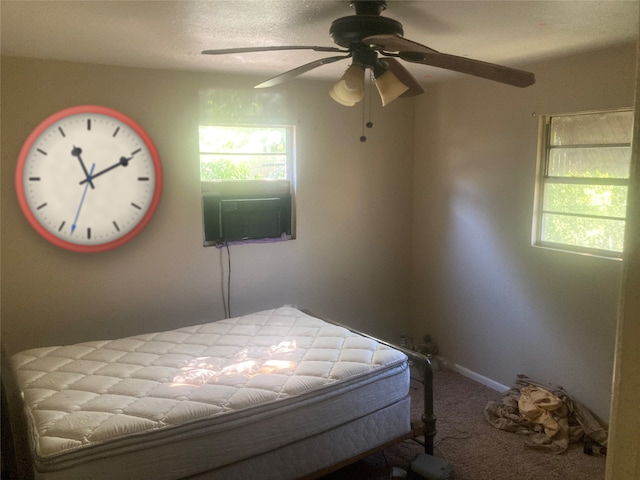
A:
h=11 m=10 s=33
